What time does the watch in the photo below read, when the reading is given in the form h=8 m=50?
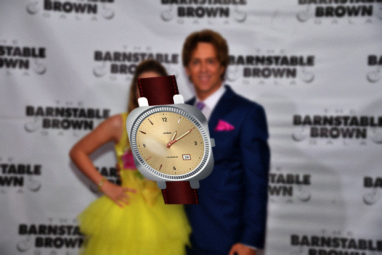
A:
h=1 m=10
